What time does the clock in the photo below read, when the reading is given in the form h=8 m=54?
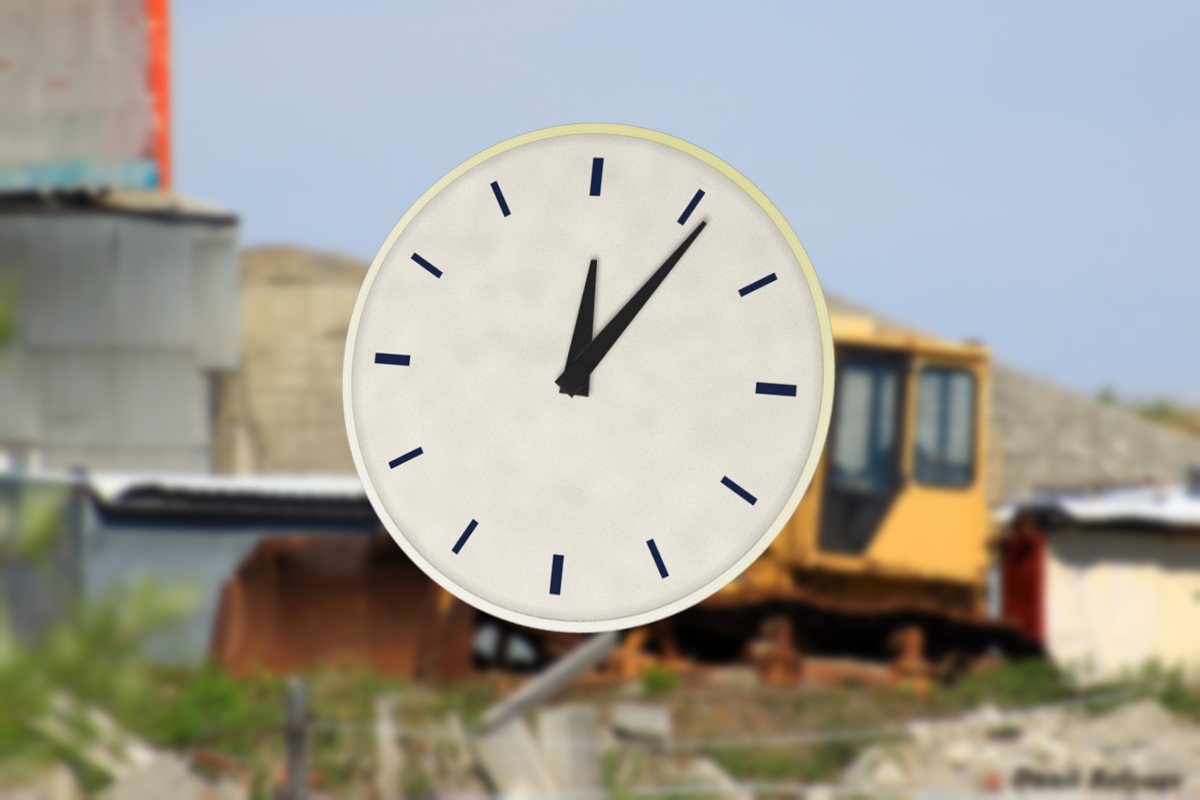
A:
h=12 m=6
